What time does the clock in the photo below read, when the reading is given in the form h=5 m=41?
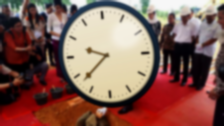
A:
h=9 m=38
